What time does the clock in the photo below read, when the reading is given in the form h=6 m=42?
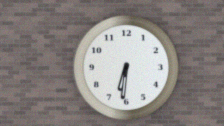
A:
h=6 m=31
